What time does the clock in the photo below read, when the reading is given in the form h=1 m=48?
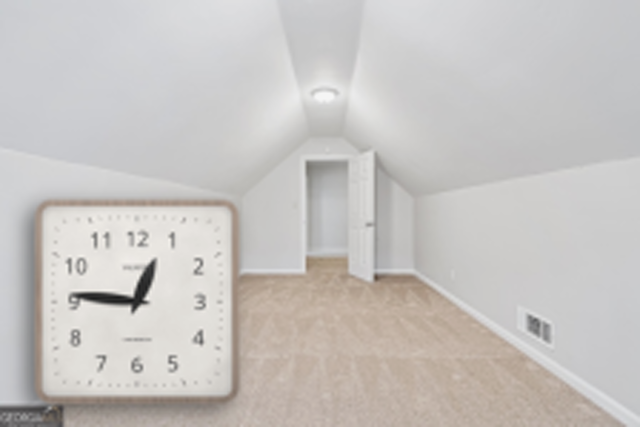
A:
h=12 m=46
